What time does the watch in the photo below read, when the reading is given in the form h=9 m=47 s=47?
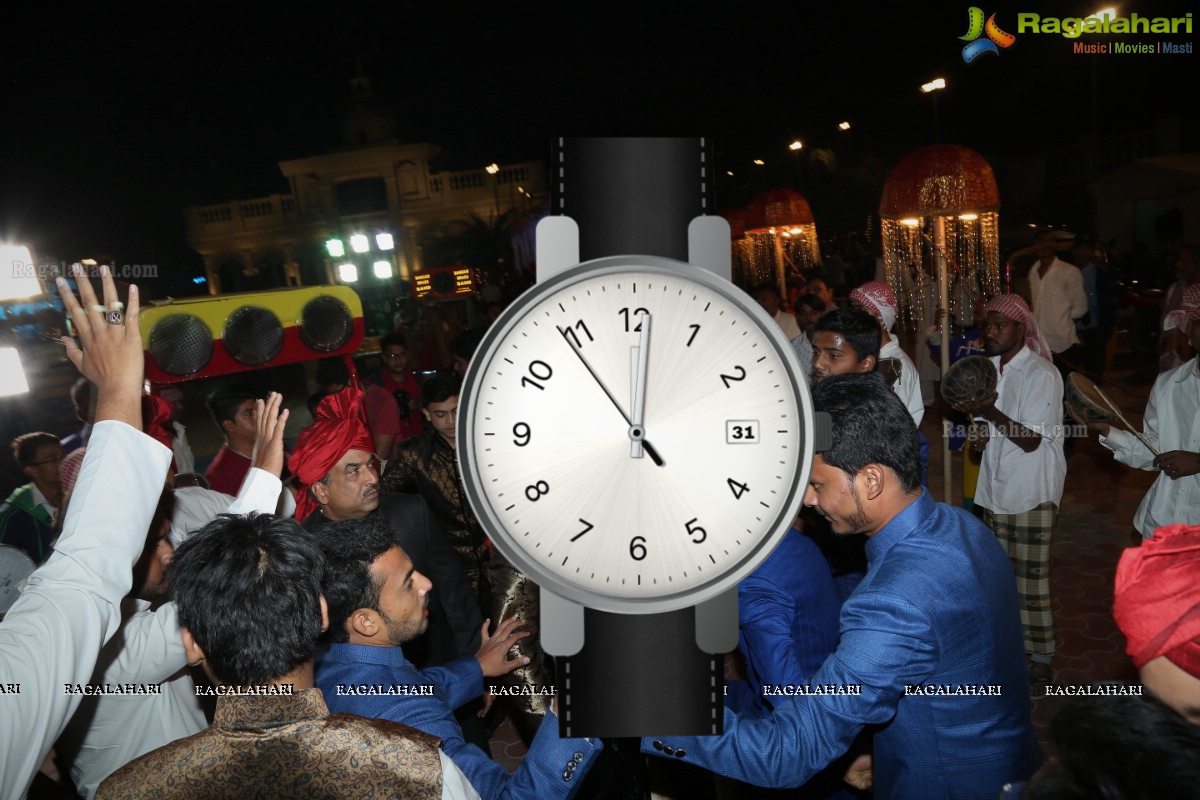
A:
h=12 m=0 s=54
